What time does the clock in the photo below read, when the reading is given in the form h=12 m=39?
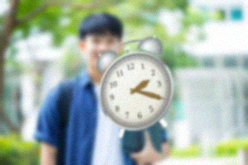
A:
h=2 m=20
